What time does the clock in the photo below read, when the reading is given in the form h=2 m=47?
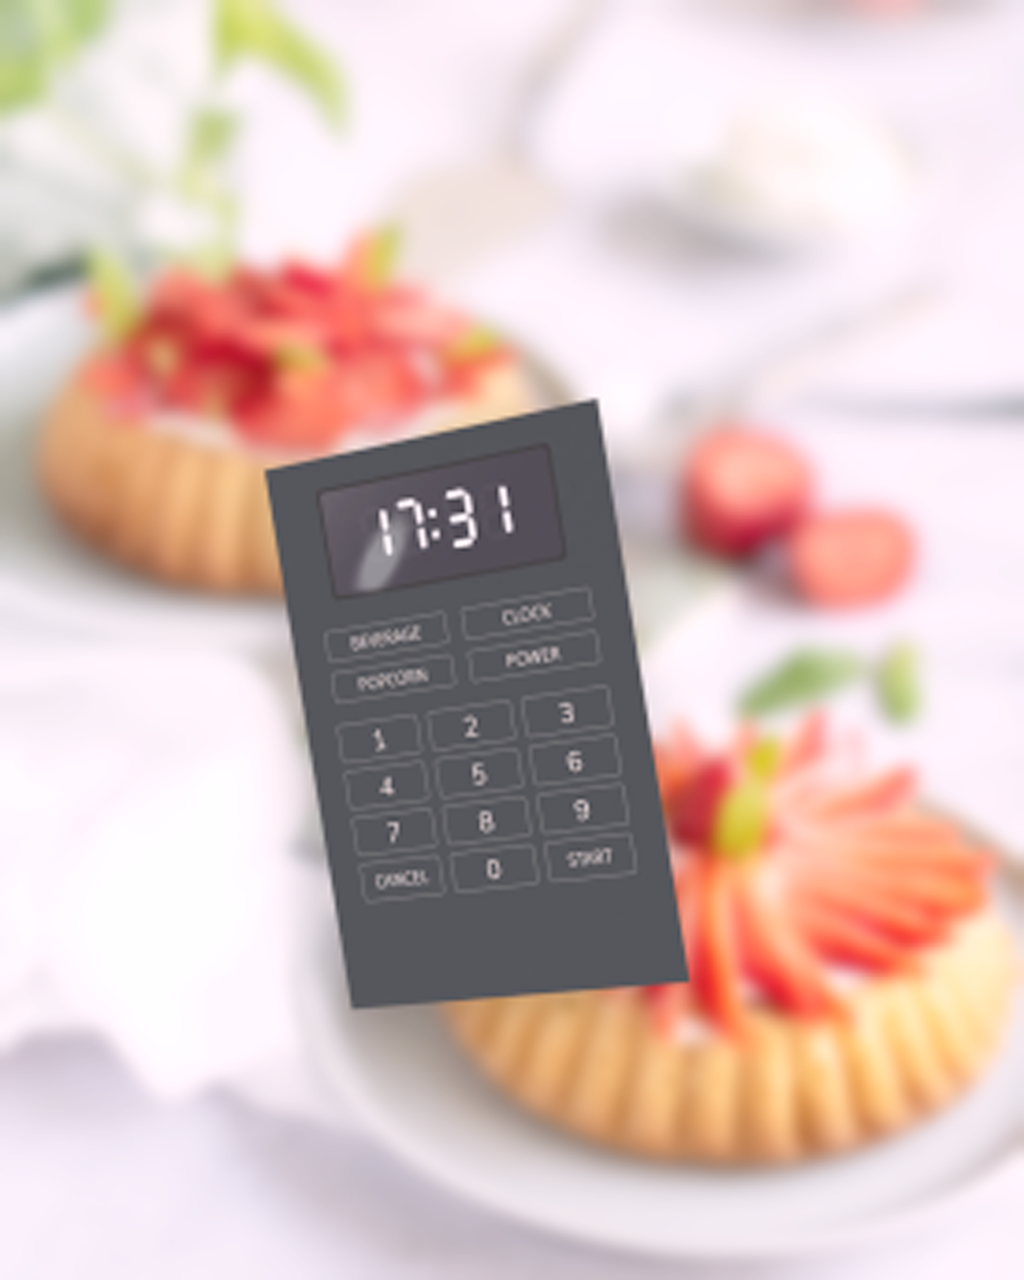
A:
h=17 m=31
